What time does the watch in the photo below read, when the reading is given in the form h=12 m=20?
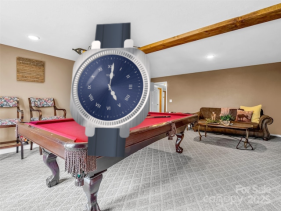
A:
h=5 m=1
